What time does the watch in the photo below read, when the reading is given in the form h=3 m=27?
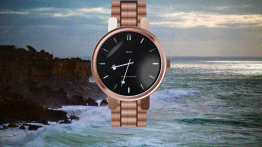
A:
h=8 m=33
